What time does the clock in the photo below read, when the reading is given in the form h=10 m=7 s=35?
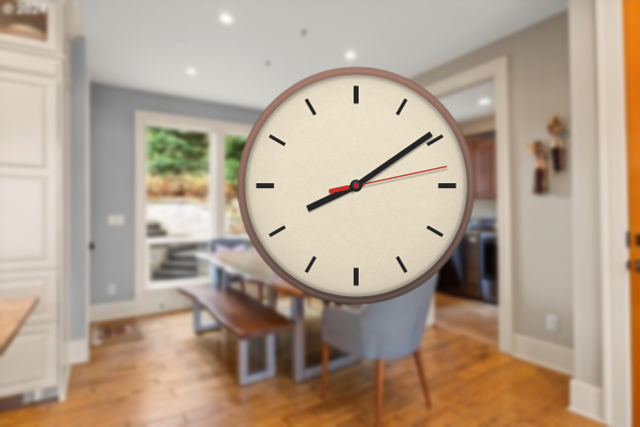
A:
h=8 m=9 s=13
